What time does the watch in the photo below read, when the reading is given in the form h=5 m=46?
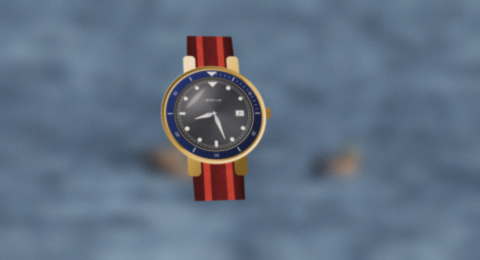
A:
h=8 m=27
